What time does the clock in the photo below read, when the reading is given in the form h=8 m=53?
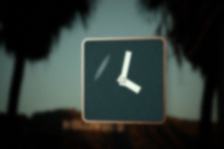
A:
h=4 m=2
